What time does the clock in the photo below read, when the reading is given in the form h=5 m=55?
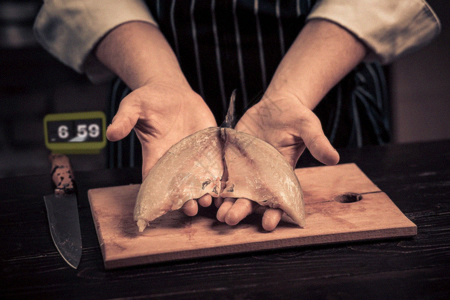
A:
h=6 m=59
